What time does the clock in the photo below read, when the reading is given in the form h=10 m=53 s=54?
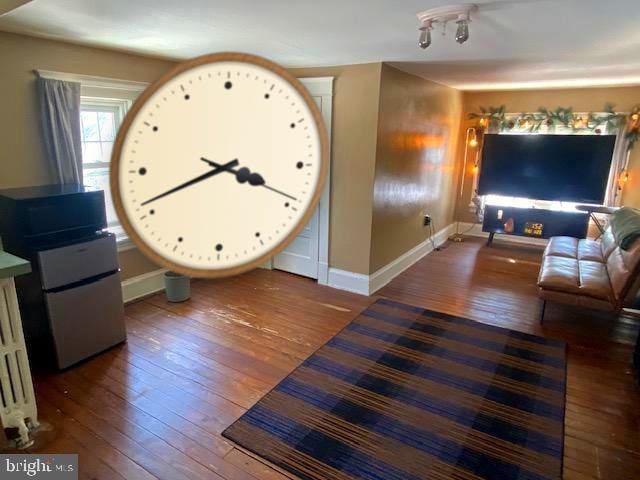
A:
h=3 m=41 s=19
